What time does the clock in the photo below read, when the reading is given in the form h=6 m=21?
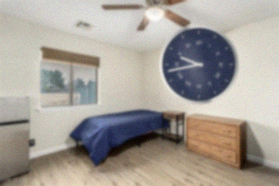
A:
h=9 m=43
